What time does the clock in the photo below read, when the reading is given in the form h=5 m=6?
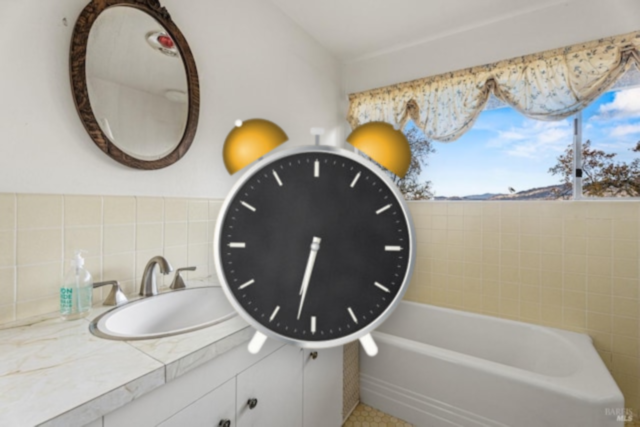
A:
h=6 m=32
